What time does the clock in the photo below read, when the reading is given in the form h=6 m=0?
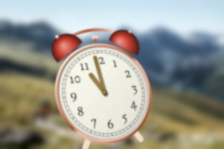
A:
h=10 m=59
